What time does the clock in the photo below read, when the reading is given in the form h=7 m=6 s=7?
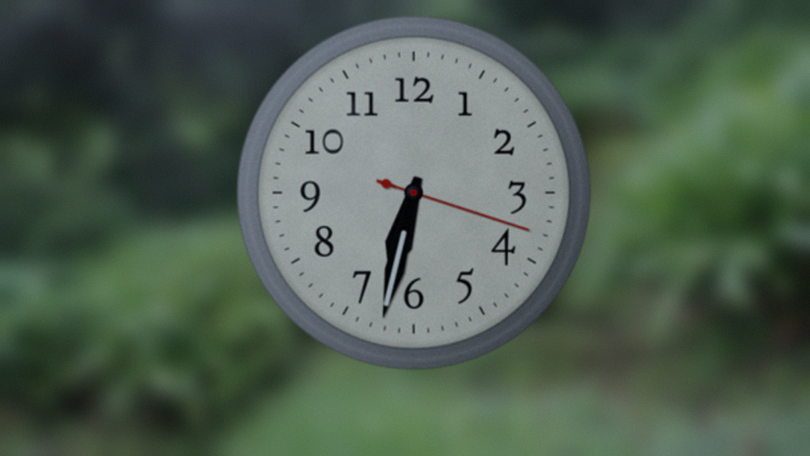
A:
h=6 m=32 s=18
